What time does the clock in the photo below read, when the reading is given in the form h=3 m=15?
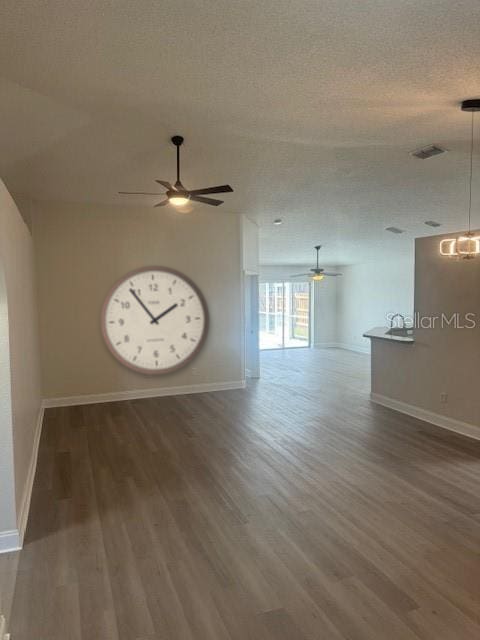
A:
h=1 m=54
